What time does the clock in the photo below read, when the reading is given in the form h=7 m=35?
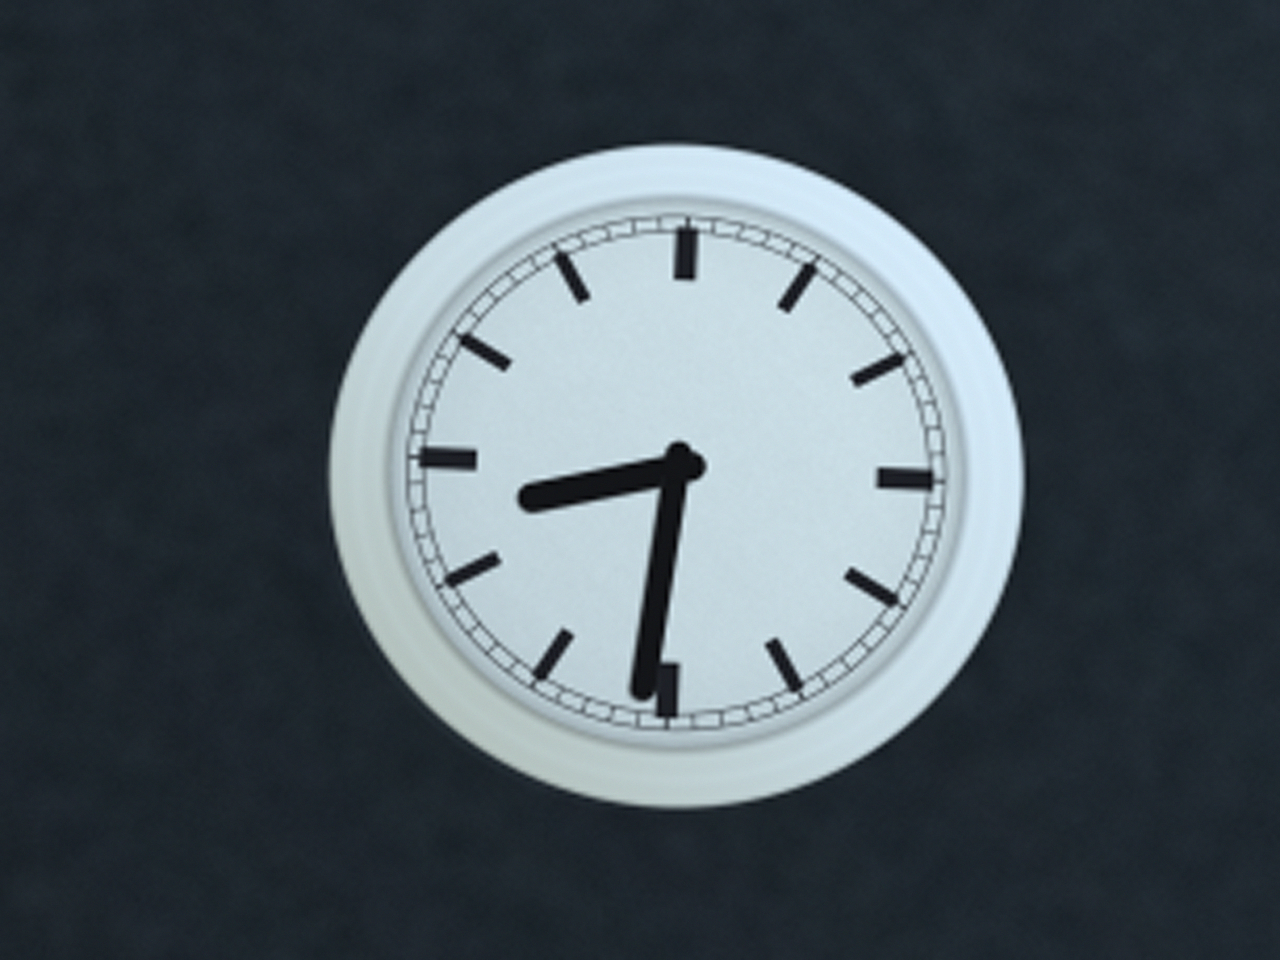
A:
h=8 m=31
